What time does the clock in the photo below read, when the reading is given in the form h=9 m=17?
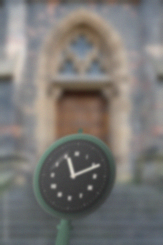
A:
h=11 m=11
